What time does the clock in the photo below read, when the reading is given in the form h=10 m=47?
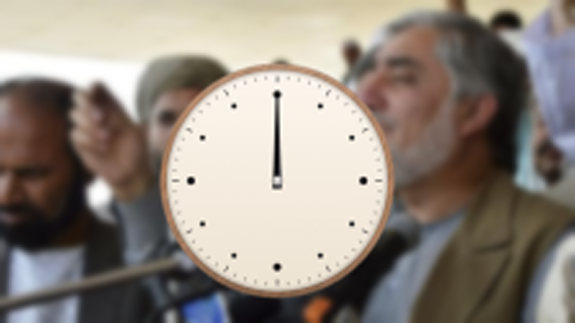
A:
h=12 m=0
